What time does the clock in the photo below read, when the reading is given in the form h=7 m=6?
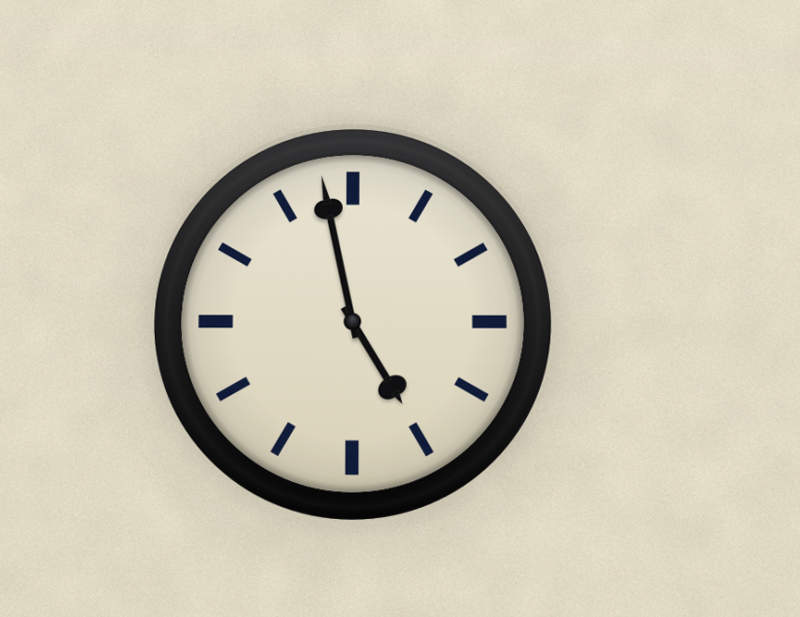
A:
h=4 m=58
